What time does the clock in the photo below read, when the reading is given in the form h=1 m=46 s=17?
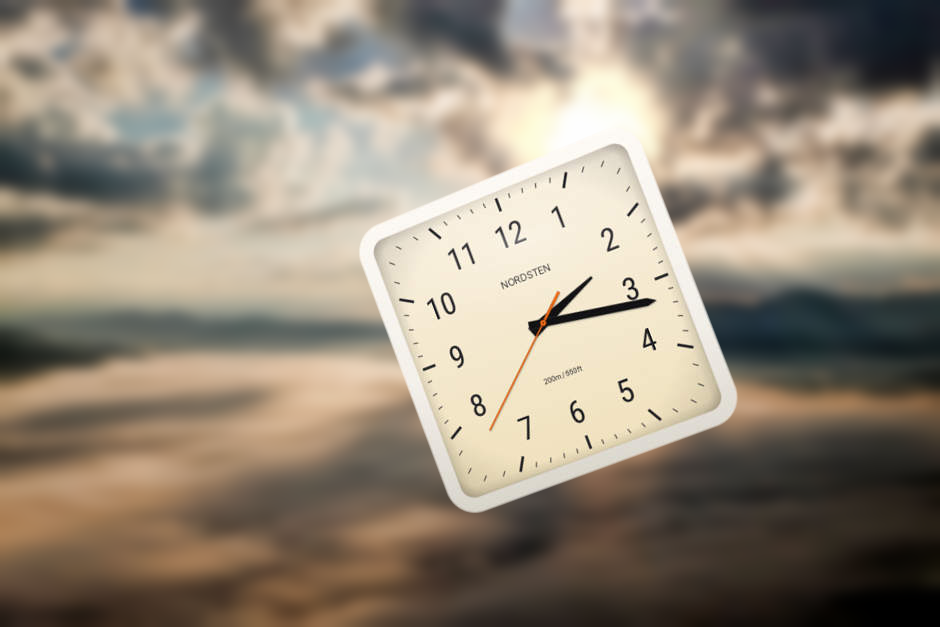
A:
h=2 m=16 s=38
